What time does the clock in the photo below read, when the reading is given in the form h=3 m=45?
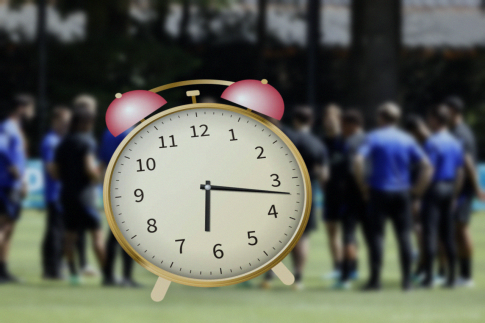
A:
h=6 m=17
